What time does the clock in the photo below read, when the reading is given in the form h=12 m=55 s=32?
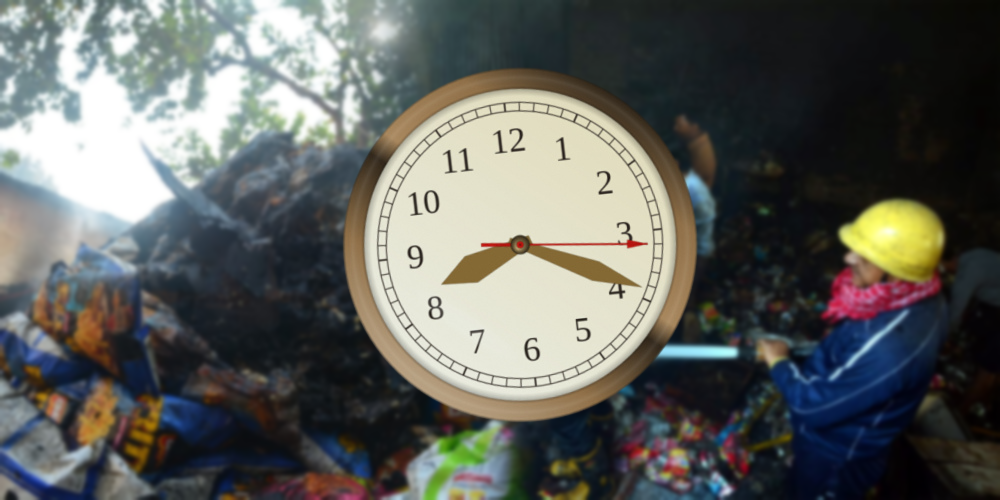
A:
h=8 m=19 s=16
